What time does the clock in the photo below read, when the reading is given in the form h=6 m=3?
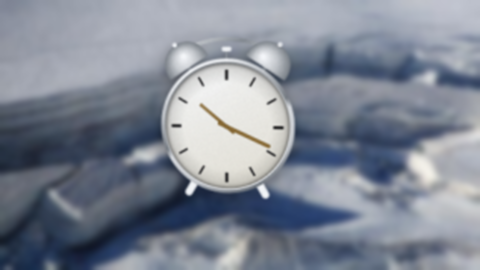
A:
h=10 m=19
